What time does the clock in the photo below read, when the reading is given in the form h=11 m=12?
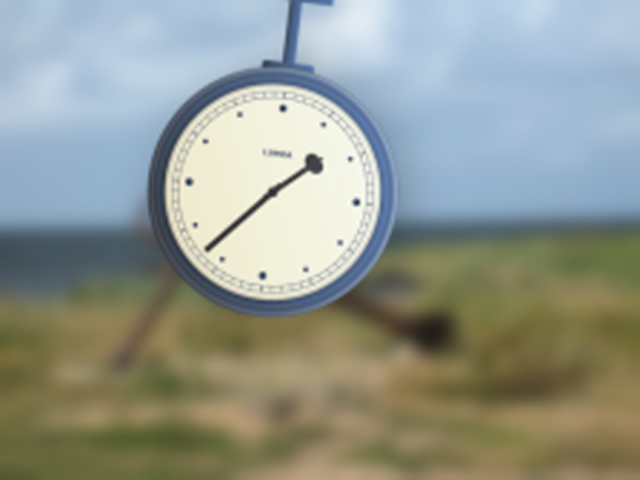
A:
h=1 m=37
